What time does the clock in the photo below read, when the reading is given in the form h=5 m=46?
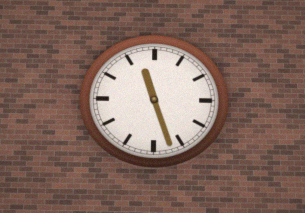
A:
h=11 m=27
